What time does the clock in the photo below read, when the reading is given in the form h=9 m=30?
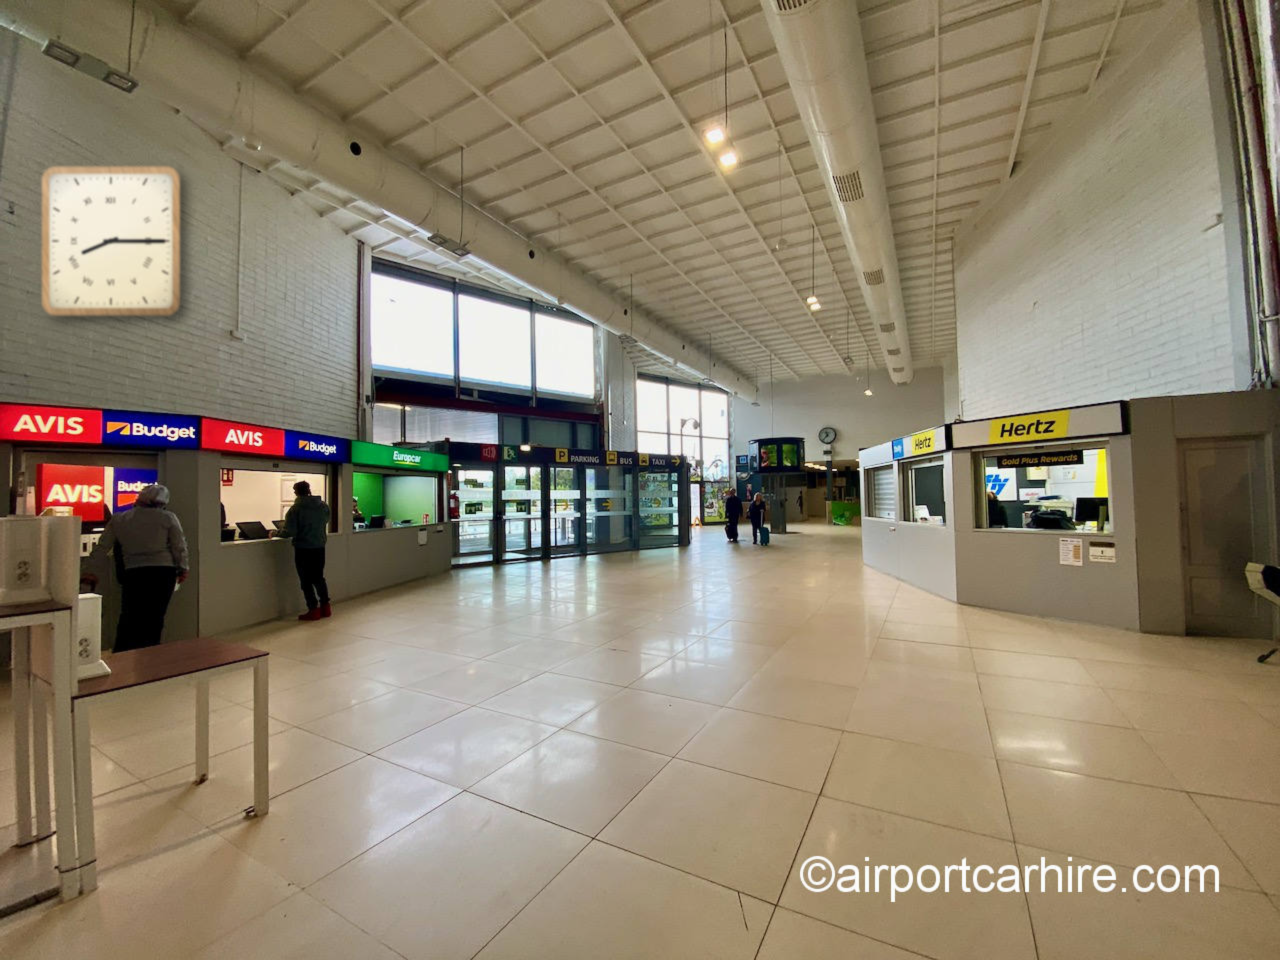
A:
h=8 m=15
